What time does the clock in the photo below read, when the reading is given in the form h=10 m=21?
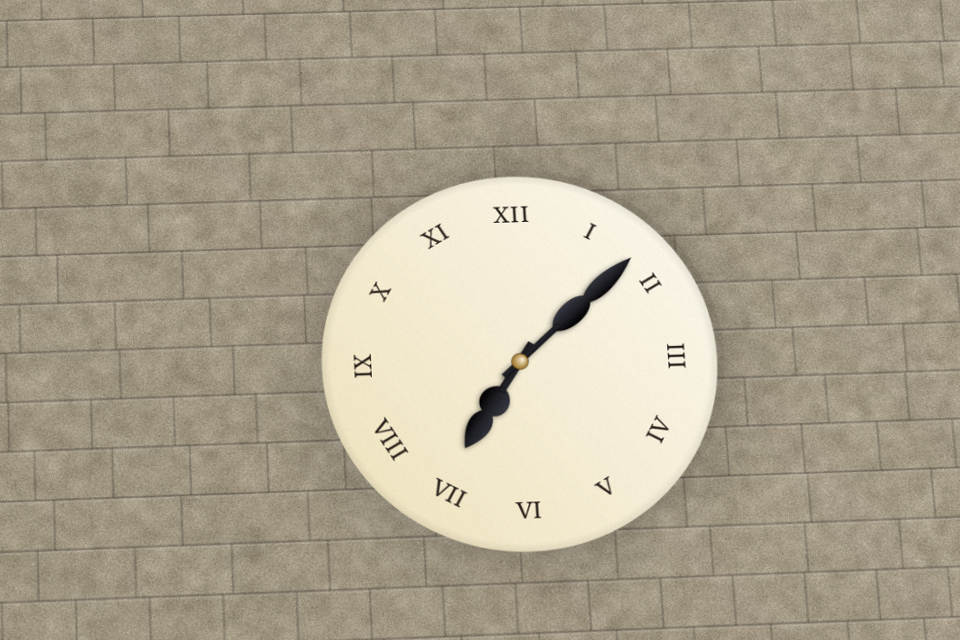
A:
h=7 m=8
